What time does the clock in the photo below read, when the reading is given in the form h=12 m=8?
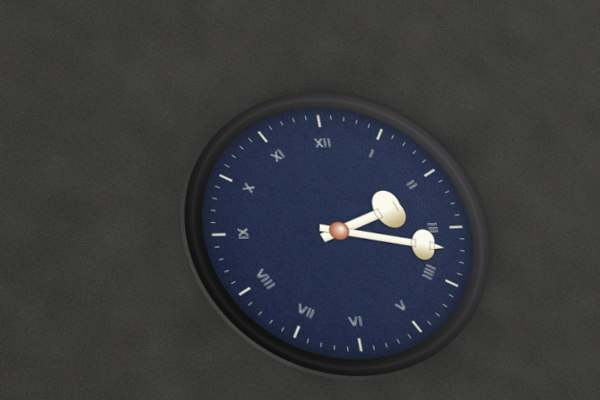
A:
h=2 m=17
